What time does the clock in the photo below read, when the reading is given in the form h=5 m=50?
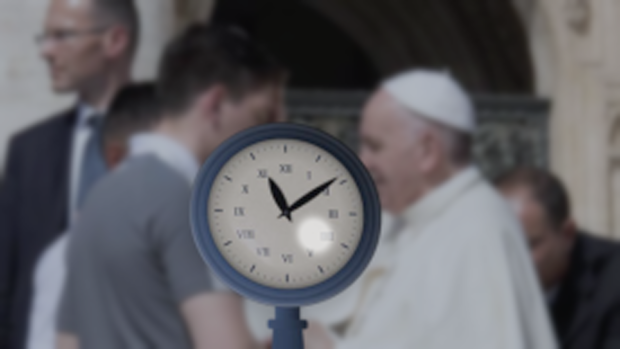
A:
h=11 m=9
